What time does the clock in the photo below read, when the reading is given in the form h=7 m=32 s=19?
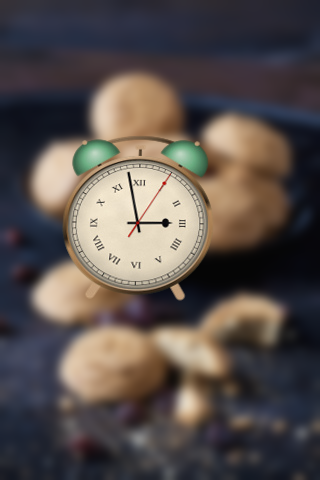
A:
h=2 m=58 s=5
